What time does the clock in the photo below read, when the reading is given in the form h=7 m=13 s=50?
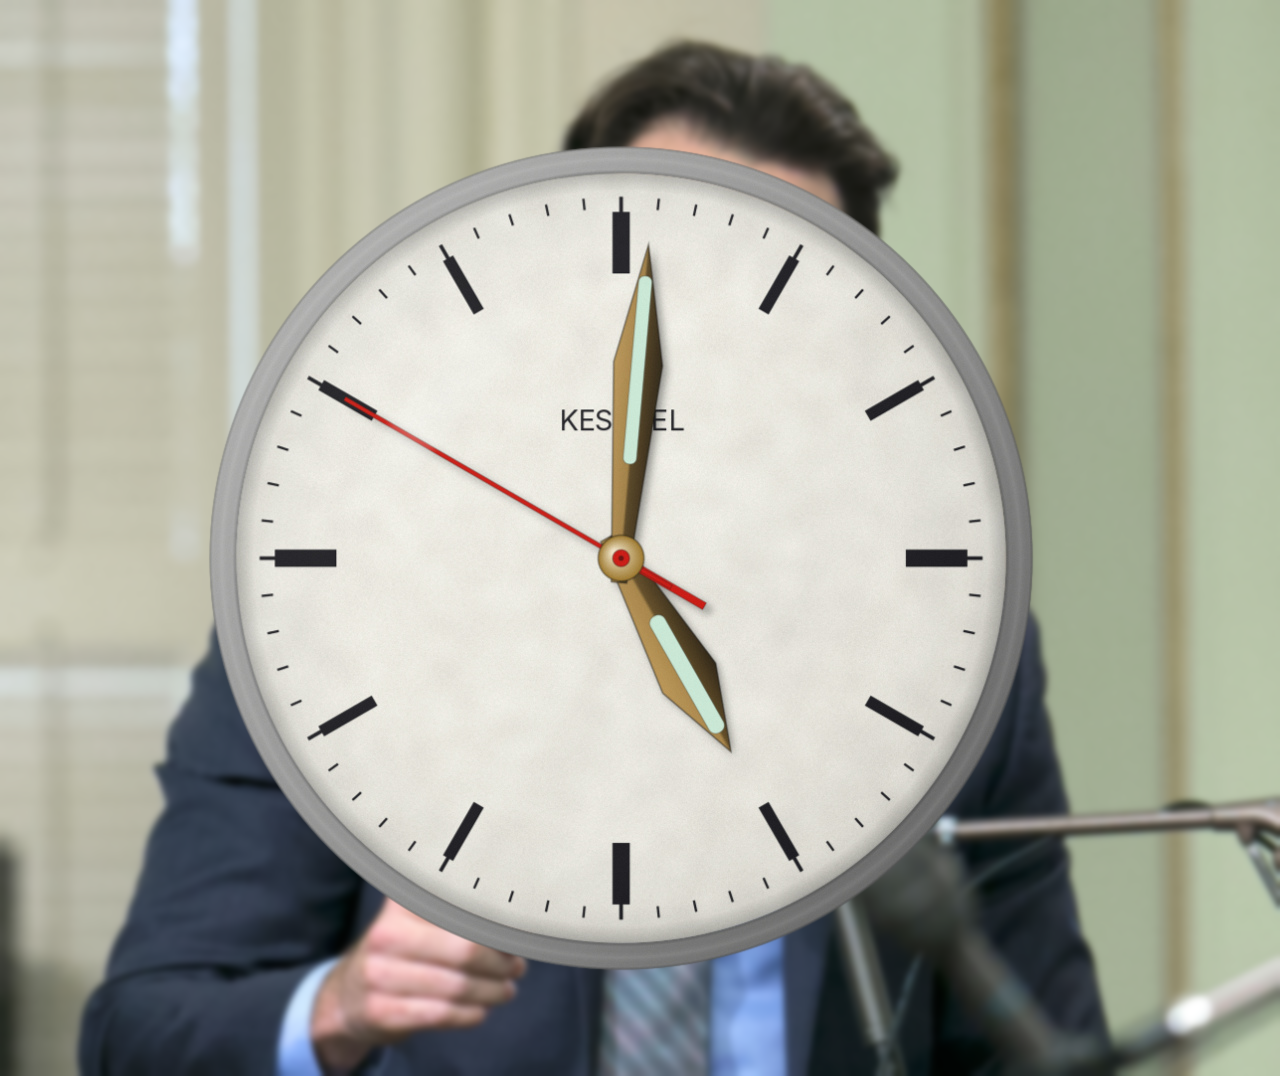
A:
h=5 m=0 s=50
